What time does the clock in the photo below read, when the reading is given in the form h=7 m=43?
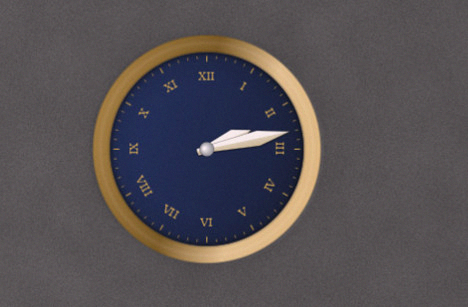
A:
h=2 m=13
